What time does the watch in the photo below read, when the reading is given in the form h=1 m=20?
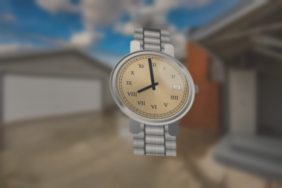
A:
h=7 m=59
